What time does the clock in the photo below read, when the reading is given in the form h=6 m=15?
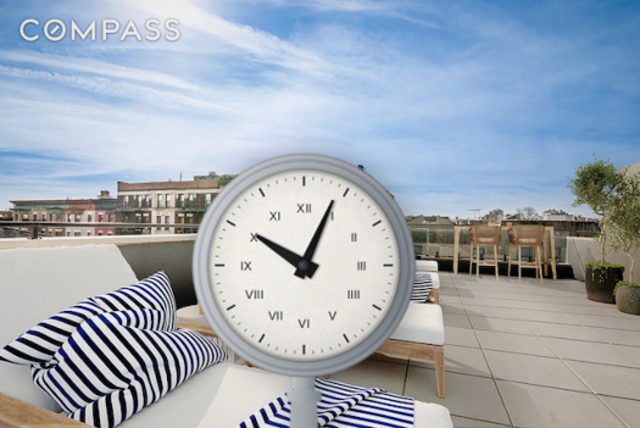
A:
h=10 m=4
